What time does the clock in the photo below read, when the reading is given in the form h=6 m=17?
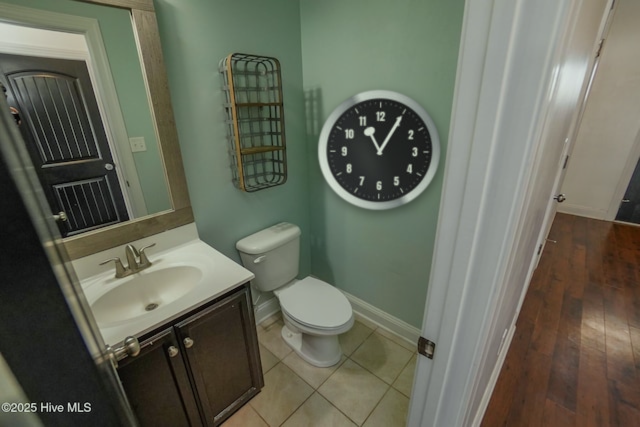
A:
h=11 m=5
